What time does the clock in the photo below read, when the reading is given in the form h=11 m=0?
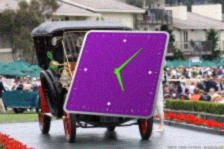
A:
h=5 m=6
